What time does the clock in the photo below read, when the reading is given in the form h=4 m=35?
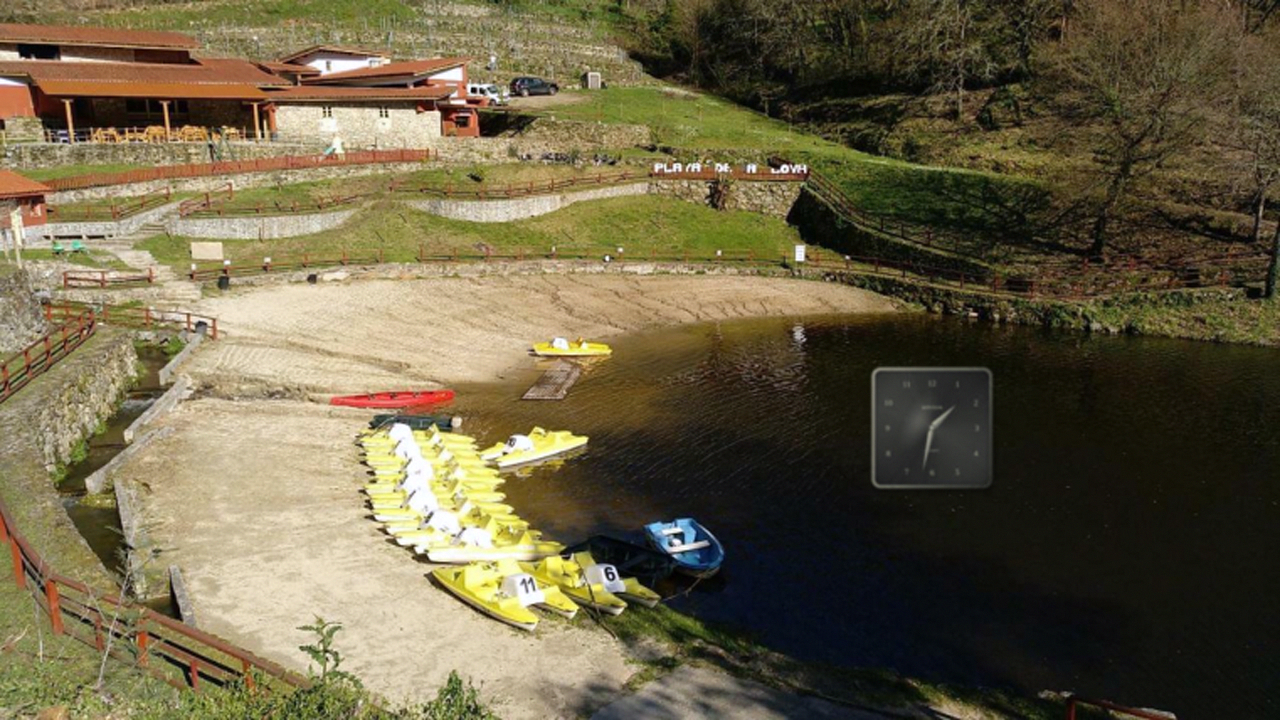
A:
h=1 m=32
